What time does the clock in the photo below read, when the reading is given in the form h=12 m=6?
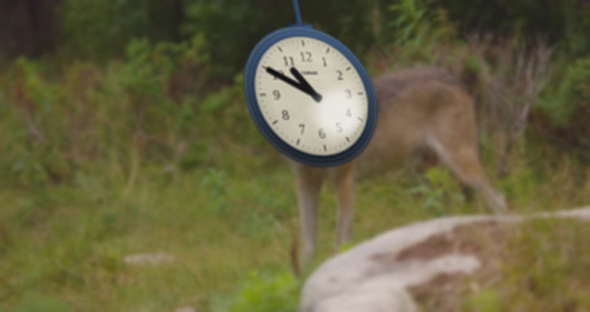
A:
h=10 m=50
